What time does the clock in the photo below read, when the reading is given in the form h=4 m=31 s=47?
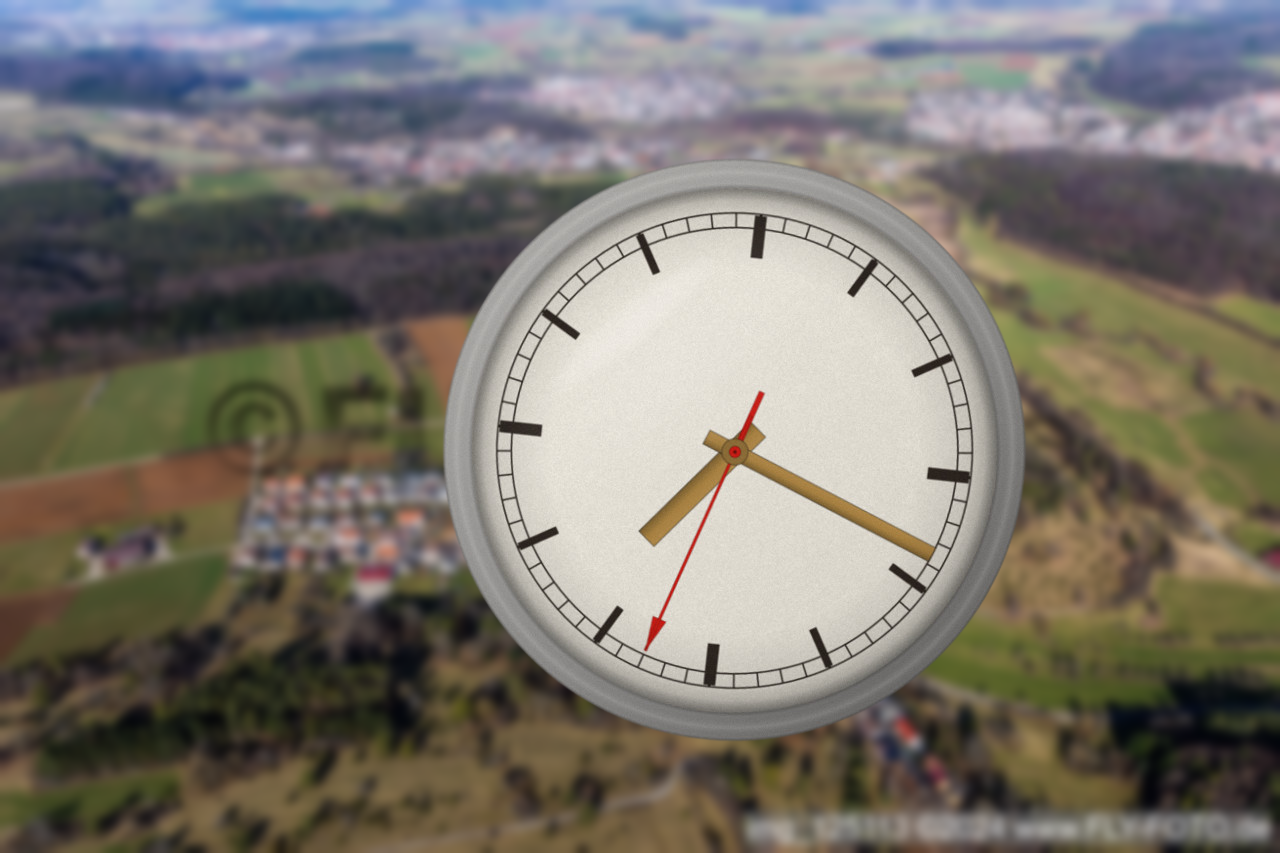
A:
h=7 m=18 s=33
